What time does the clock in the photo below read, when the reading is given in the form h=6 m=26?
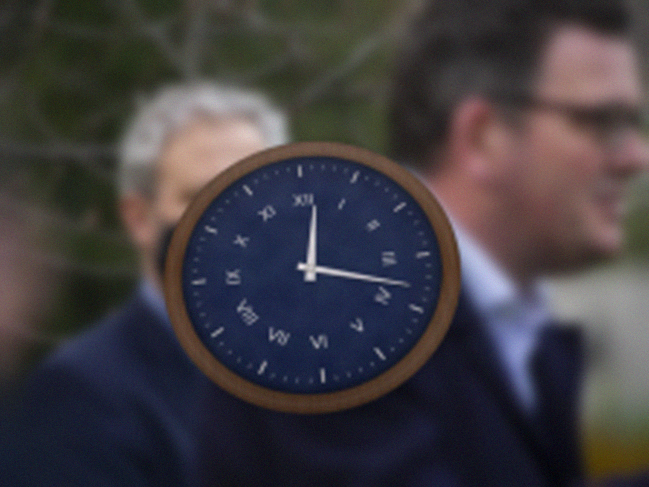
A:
h=12 m=18
